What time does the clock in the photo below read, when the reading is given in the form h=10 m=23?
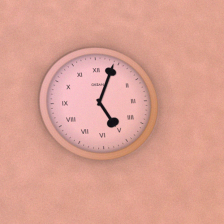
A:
h=5 m=4
